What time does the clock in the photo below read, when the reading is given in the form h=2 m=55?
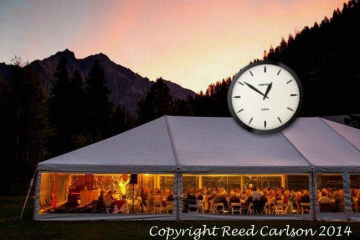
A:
h=12 m=51
